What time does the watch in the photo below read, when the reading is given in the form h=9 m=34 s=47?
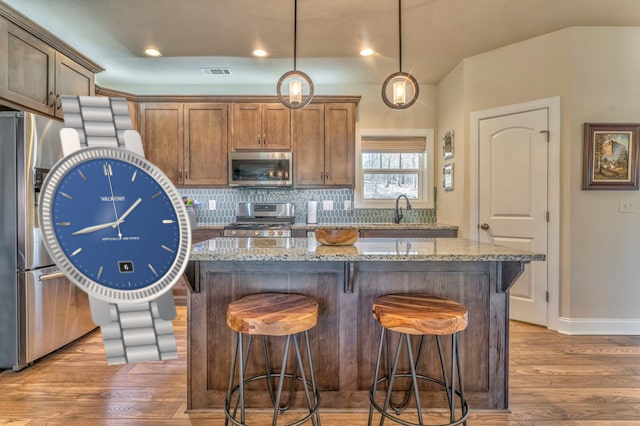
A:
h=1 m=43 s=0
